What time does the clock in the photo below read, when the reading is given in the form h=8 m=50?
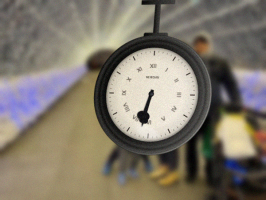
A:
h=6 m=32
